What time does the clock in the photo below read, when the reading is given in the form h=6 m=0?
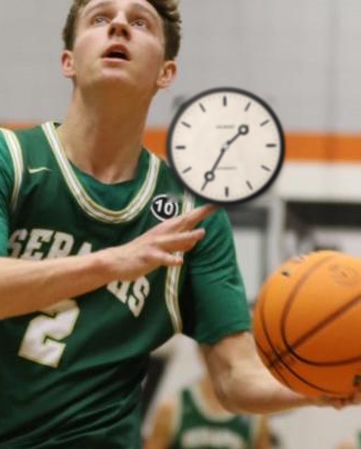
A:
h=1 m=35
